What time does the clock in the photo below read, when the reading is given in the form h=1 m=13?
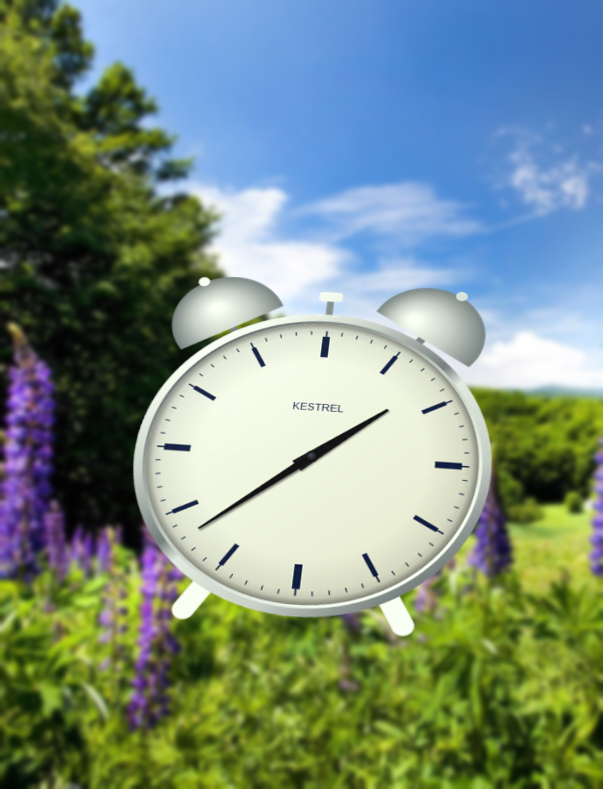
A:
h=1 m=38
